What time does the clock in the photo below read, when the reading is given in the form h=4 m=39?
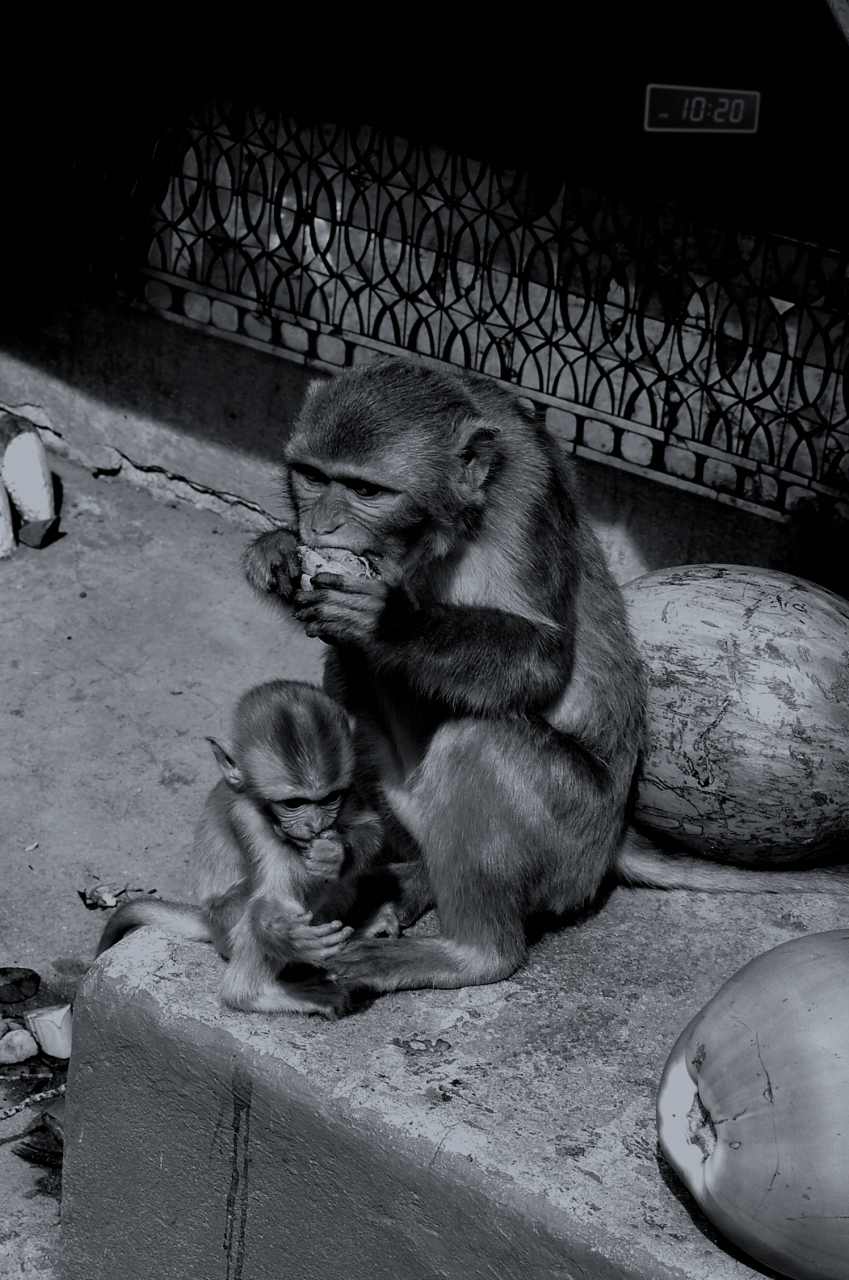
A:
h=10 m=20
